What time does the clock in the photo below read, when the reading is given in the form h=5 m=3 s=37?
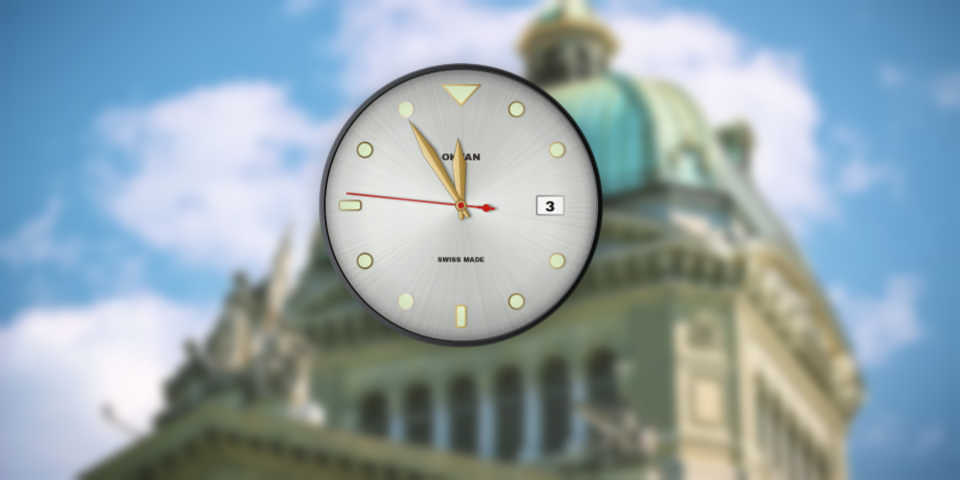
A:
h=11 m=54 s=46
